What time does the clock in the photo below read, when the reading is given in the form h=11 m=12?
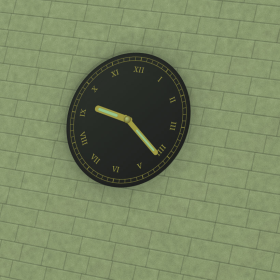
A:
h=9 m=21
